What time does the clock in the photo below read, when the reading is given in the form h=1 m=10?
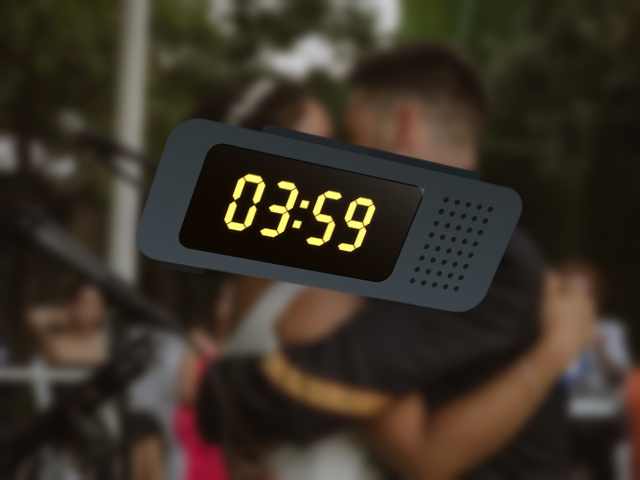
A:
h=3 m=59
